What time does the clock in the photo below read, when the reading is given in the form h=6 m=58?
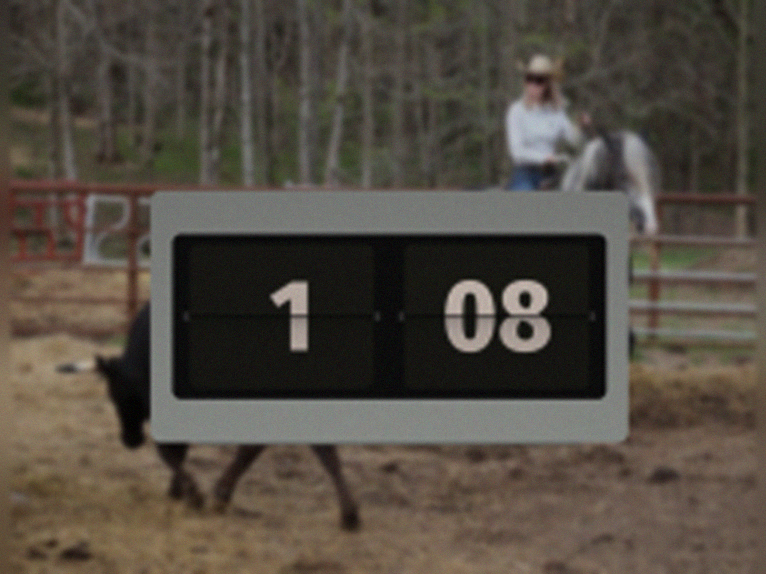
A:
h=1 m=8
